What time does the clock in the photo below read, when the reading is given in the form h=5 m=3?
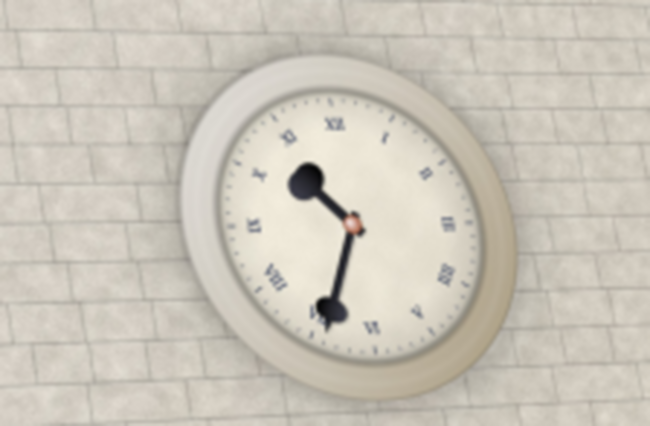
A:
h=10 m=34
